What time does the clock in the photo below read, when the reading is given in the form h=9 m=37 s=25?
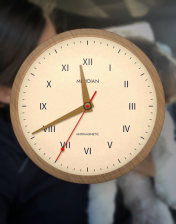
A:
h=11 m=40 s=35
